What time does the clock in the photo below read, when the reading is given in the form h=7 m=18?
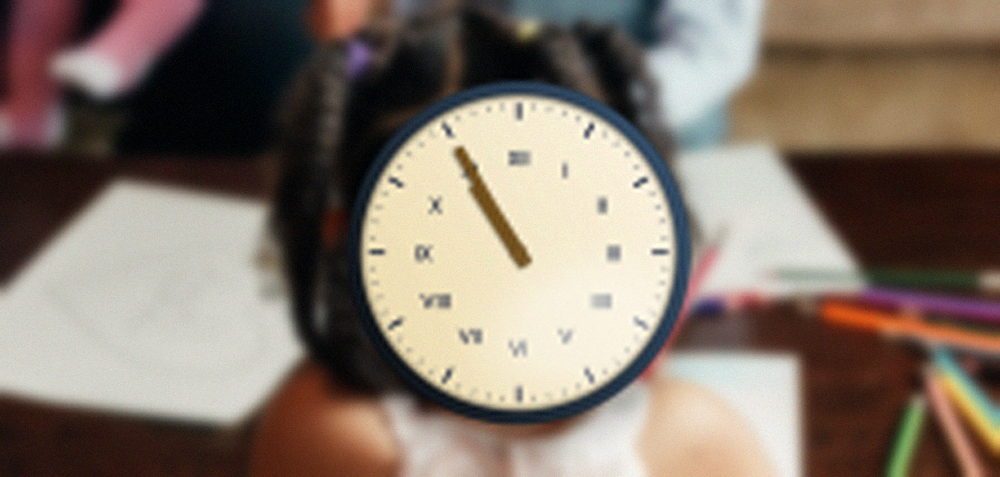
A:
h=10 m=55
